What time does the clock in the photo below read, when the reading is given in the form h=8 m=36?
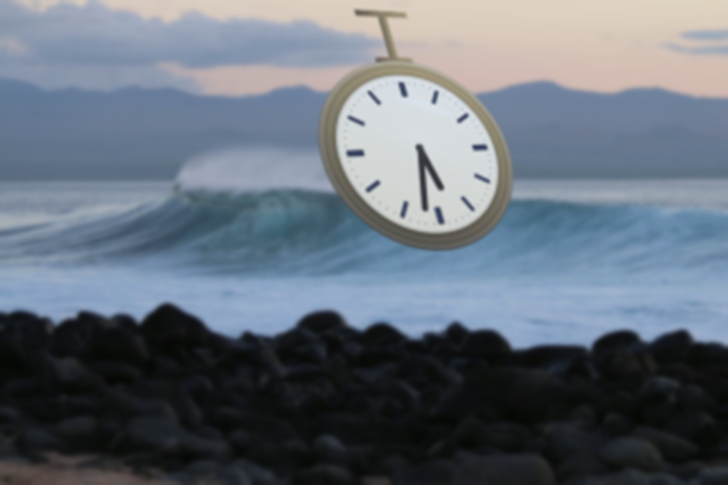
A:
h=5 m=32
